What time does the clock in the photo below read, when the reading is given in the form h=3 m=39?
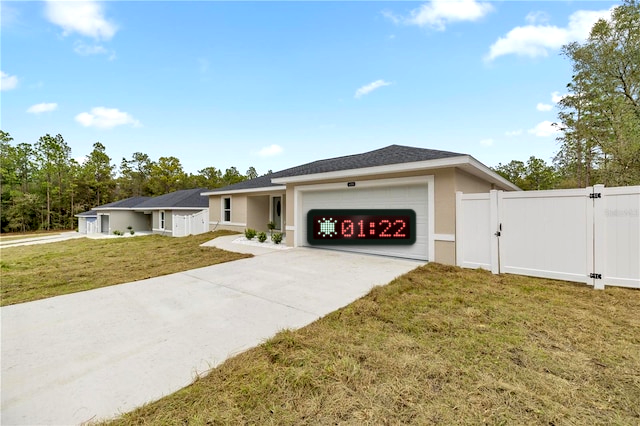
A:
h=1 m=22
